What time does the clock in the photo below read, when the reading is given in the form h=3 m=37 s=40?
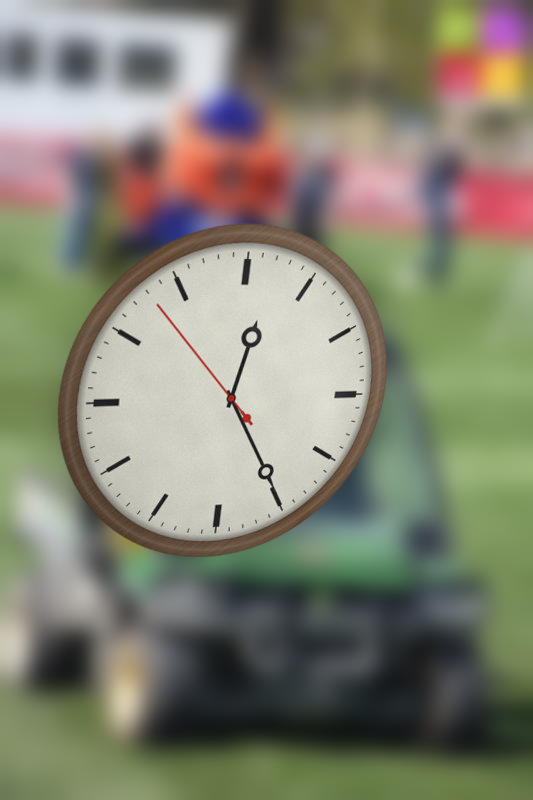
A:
h=12 m=24 s=53
